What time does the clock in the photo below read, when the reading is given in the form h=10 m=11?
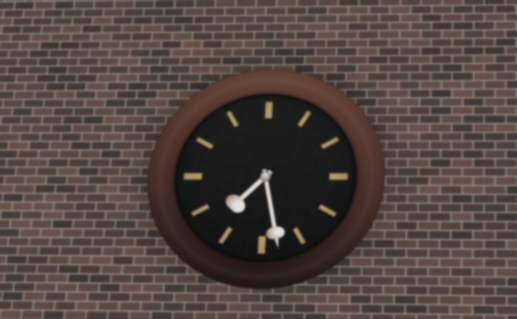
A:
h=7 m=28
